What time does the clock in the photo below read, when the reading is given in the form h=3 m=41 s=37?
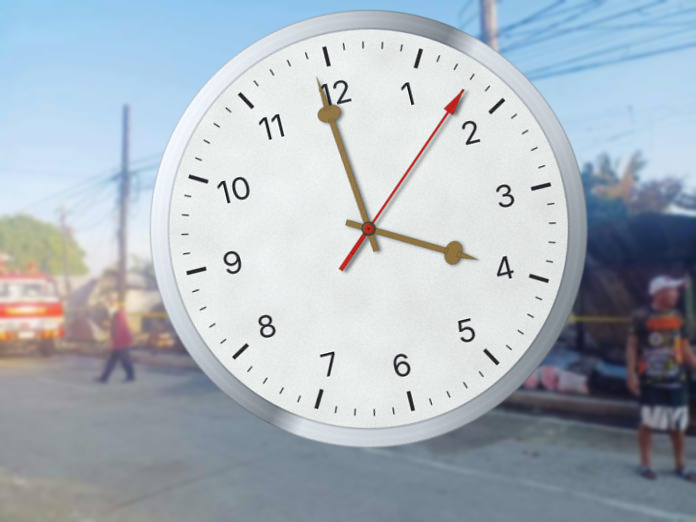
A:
h=3 m=59 s=8
